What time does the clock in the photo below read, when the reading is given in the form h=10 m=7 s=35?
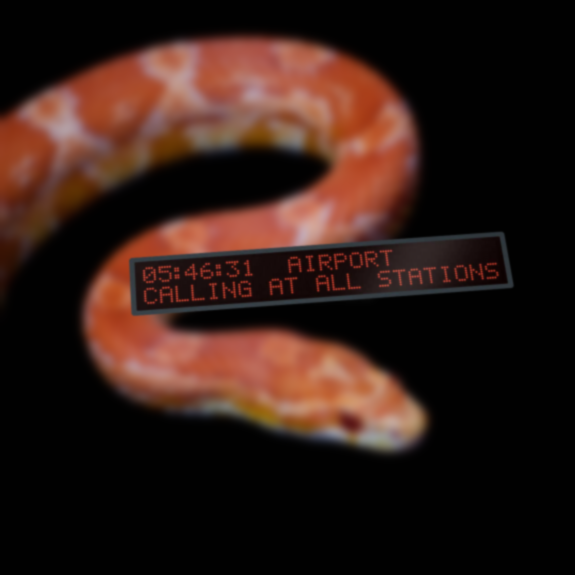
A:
h=5 m=46 s=31
